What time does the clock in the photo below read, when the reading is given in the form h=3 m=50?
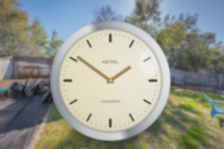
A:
h=1 m=51
